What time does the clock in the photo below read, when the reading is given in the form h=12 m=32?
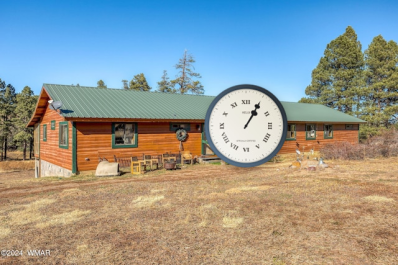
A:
h=1 m=5
